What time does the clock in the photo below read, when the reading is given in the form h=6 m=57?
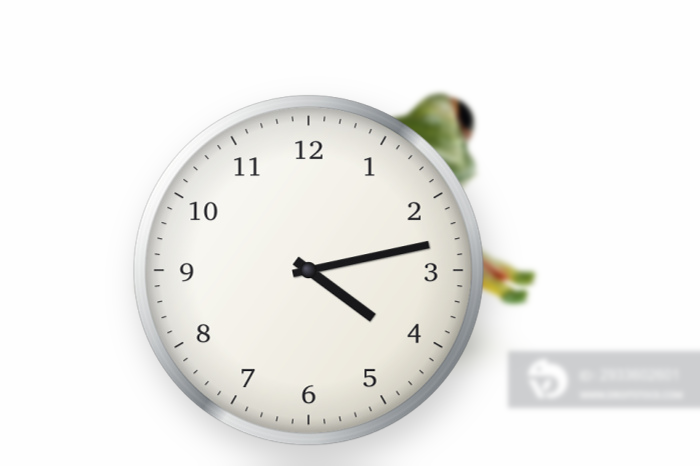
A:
h=4 m=13
